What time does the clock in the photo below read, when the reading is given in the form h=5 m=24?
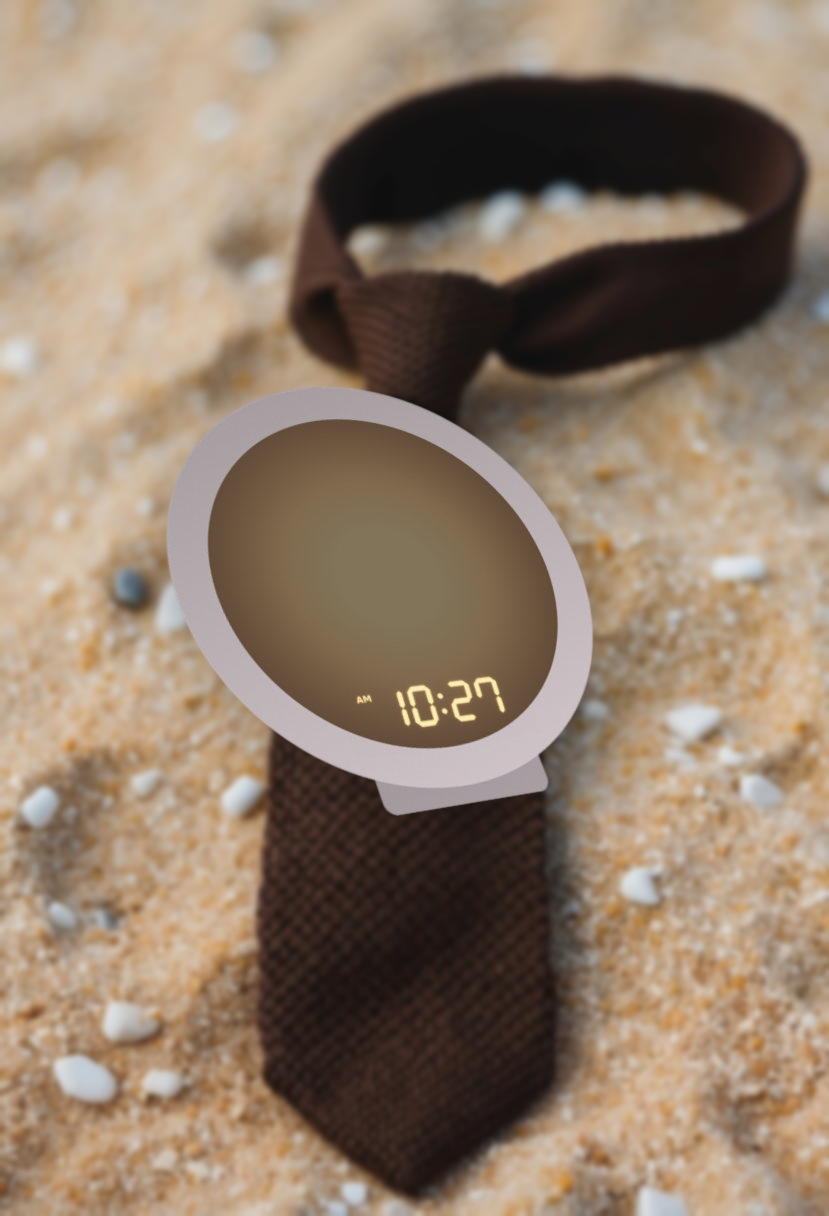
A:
h=10 m=27
